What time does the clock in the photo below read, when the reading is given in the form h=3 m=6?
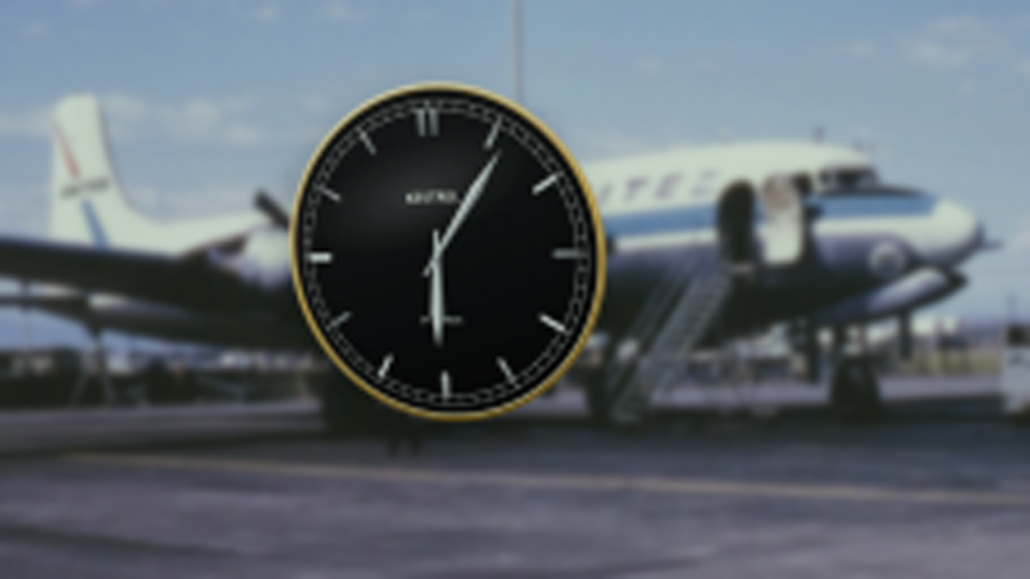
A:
h=6 m=6
